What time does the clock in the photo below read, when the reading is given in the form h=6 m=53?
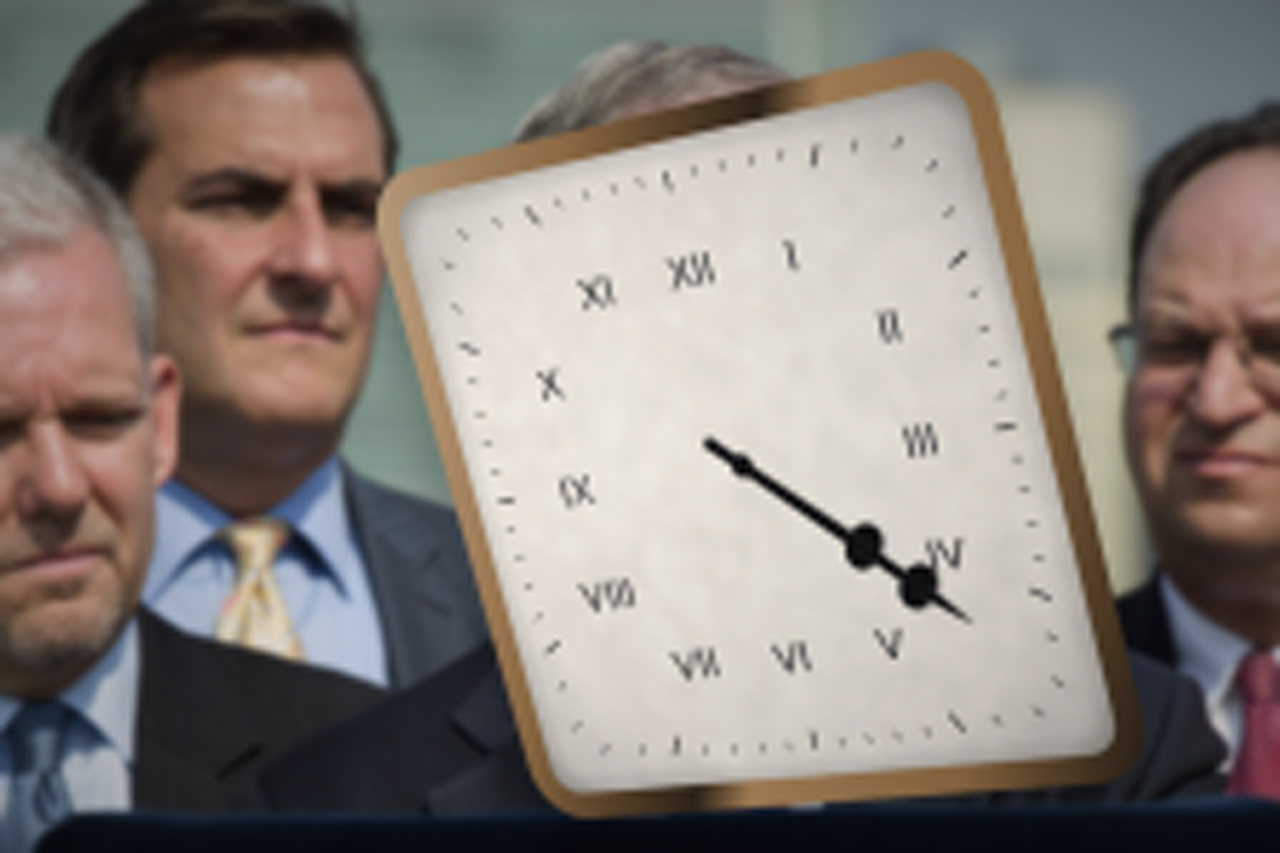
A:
h=4 m=22
